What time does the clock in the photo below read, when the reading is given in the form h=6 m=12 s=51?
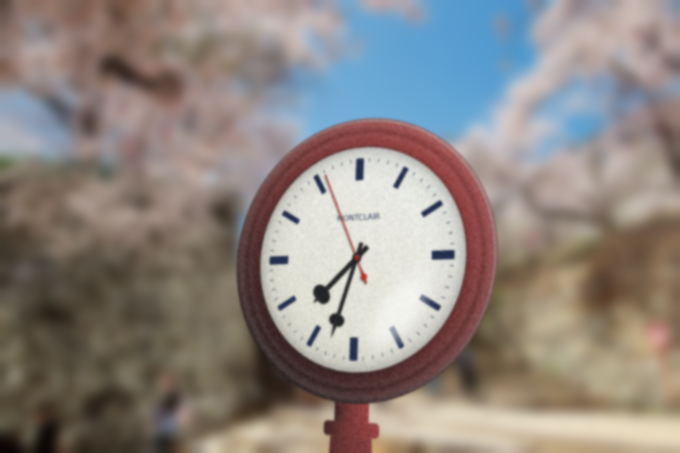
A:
h=7 m=32 s=56
